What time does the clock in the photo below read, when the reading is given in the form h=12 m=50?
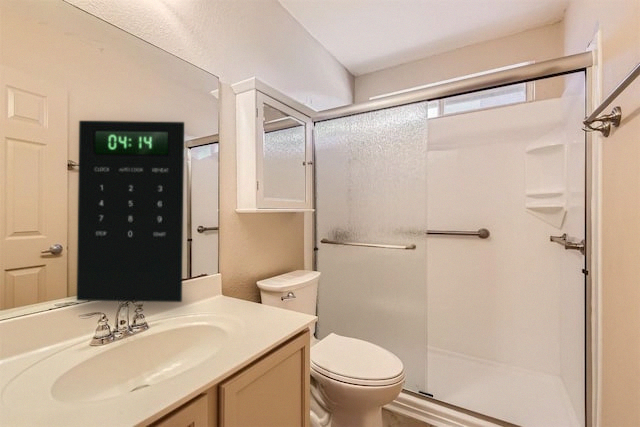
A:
h=4 m=14
